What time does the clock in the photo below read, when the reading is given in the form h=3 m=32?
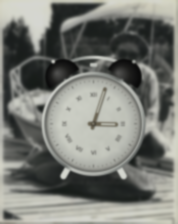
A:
h=3 m=3
